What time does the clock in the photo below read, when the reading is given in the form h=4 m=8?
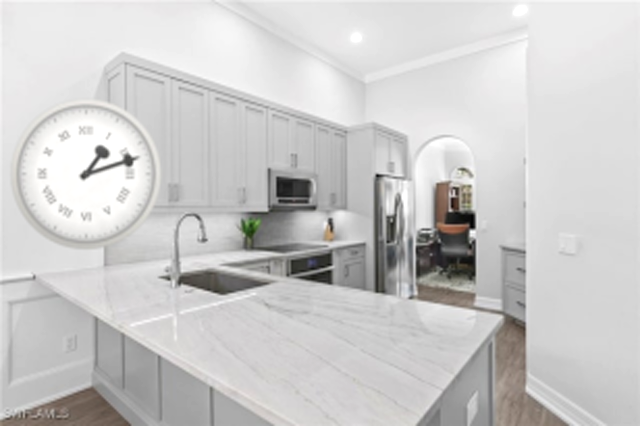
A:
h=1 m=12
